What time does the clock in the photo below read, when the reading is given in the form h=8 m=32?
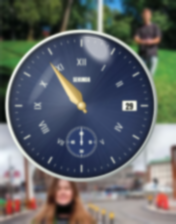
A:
h=10 m=54
